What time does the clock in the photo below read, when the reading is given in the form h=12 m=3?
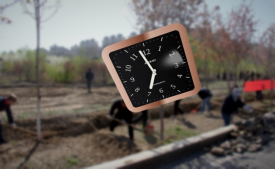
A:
h=6 m=58
